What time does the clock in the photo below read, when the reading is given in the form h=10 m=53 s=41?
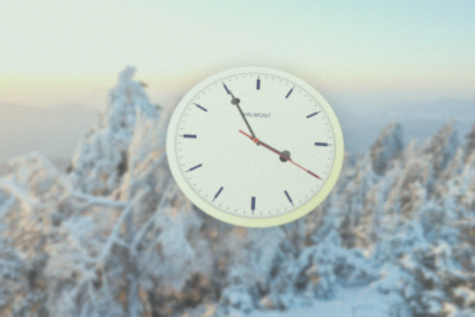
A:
h=3 m=55 s=20
